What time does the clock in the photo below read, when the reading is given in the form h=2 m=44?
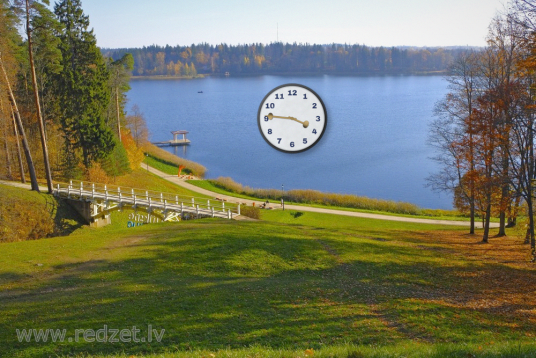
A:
h=3 m=46
